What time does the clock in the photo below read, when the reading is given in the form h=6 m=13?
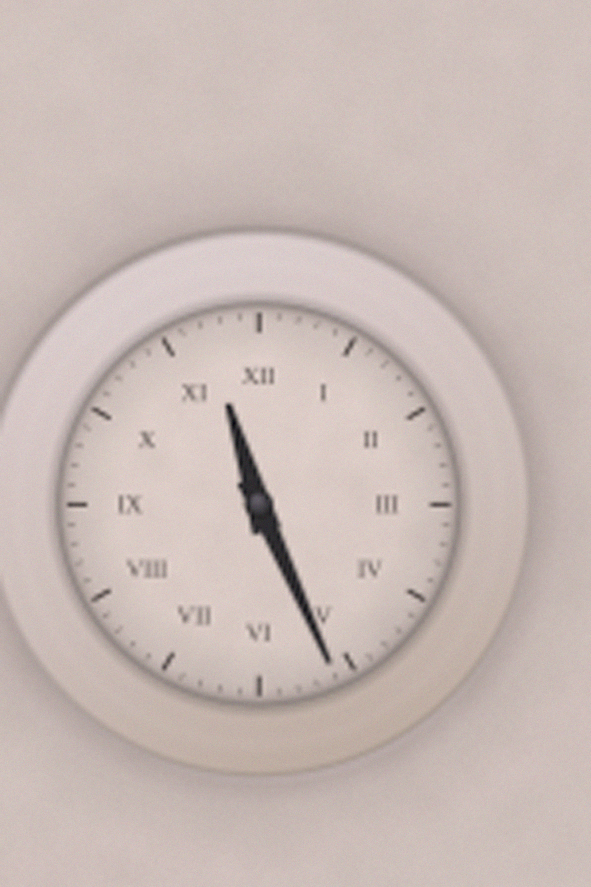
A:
h=11 m=26
